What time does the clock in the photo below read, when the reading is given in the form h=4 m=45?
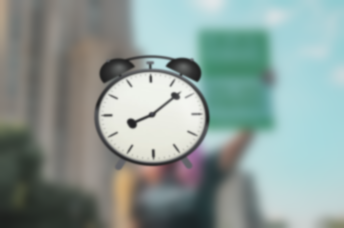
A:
h=8 m=8
